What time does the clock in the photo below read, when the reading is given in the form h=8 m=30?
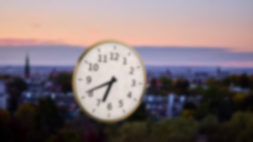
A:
h=6 m=41
